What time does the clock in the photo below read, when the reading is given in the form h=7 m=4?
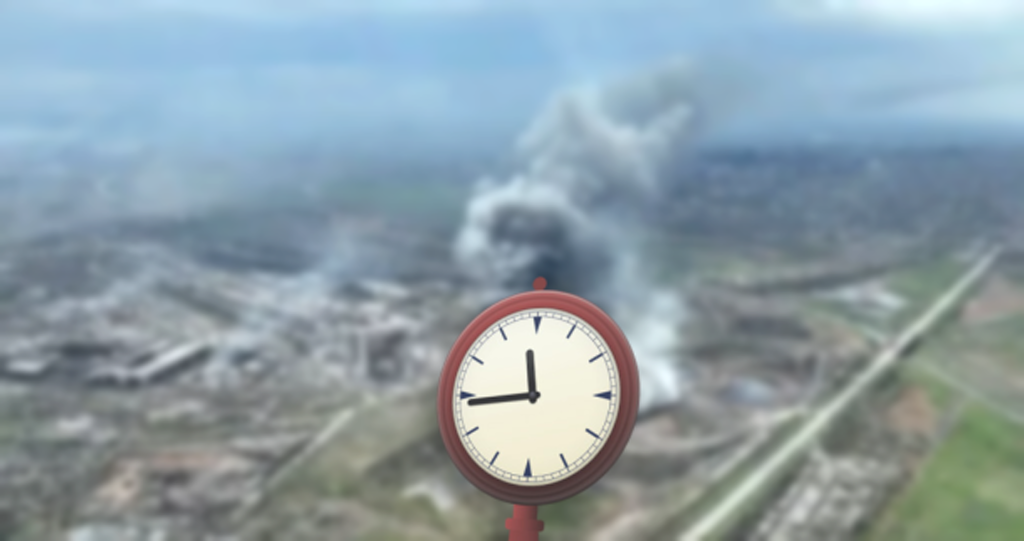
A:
h=11 m=44
